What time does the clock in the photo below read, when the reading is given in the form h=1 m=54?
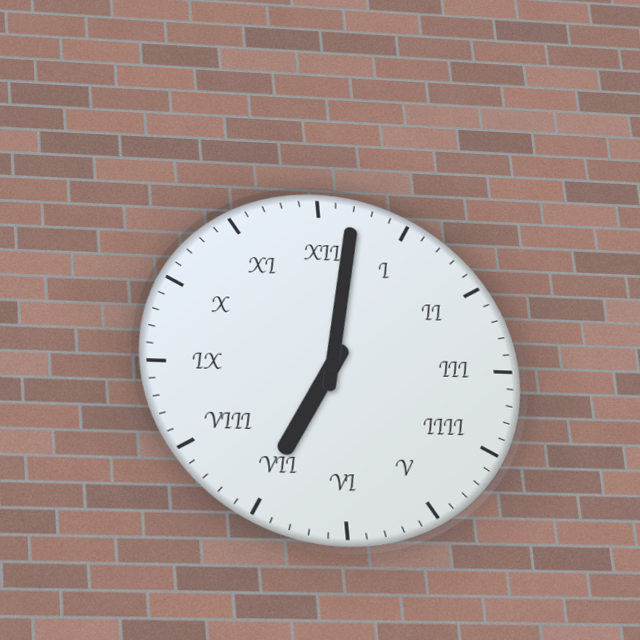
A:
h=7 m=2
